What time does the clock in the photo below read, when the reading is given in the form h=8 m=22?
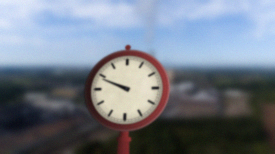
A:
h=9 m=49
